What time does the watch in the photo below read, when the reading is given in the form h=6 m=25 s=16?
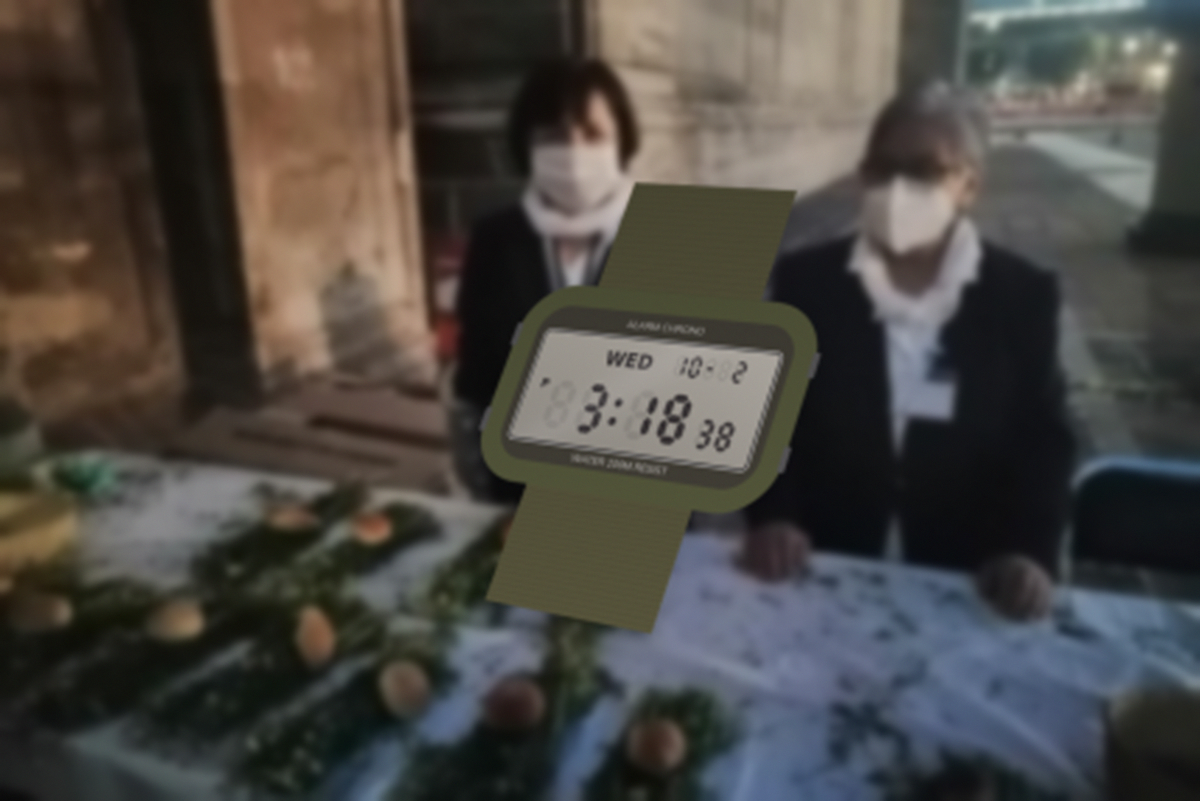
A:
h=3 m=18 s=38
